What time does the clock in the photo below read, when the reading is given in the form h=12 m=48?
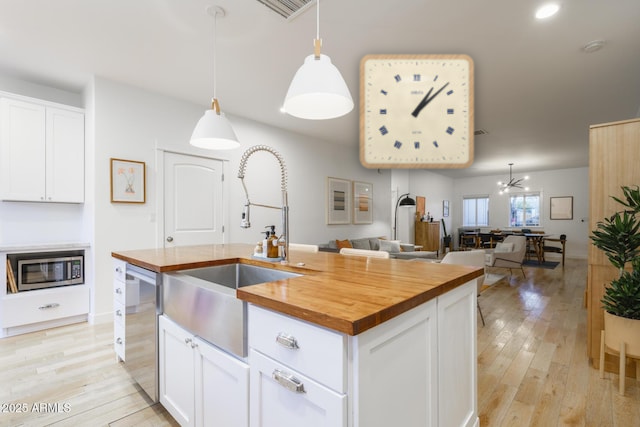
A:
h=1 m=8
